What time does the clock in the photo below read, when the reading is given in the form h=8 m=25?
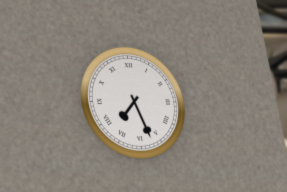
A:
h=7 m=27
